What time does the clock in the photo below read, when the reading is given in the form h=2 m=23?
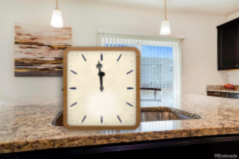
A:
h=11 m=59
